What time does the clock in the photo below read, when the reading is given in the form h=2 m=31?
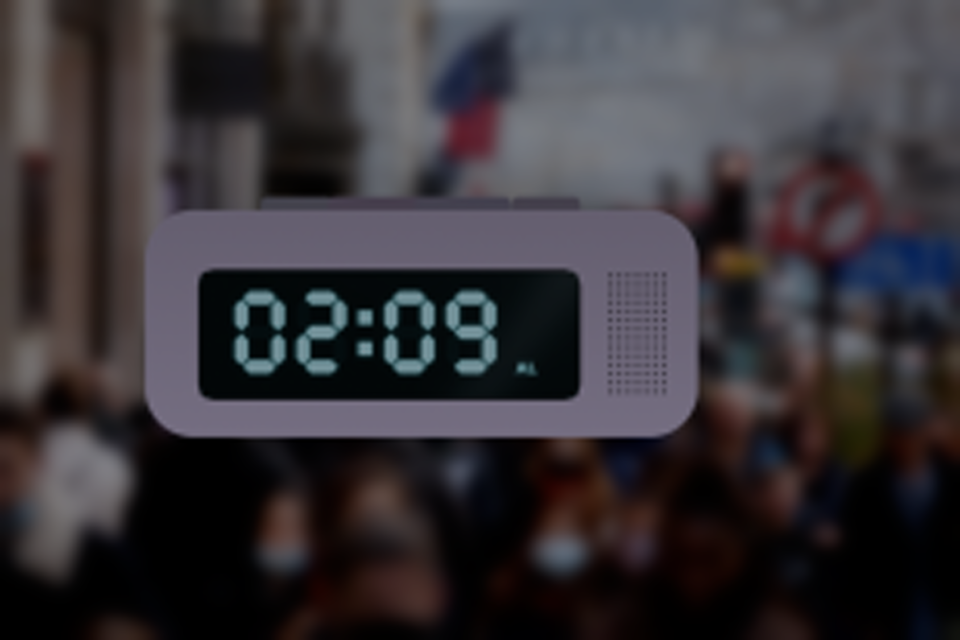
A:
h=2 m=9
